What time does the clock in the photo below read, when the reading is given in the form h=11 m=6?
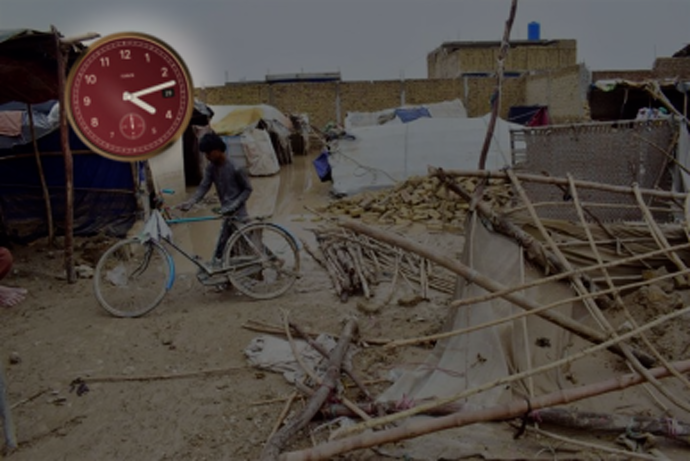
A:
h=4 m=13
